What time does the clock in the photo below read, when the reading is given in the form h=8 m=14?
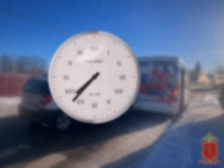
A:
h=7 m=37
